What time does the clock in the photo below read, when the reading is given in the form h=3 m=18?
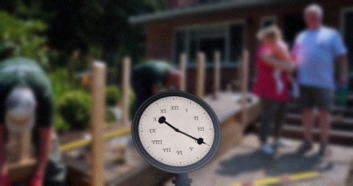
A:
h=10 m=20
